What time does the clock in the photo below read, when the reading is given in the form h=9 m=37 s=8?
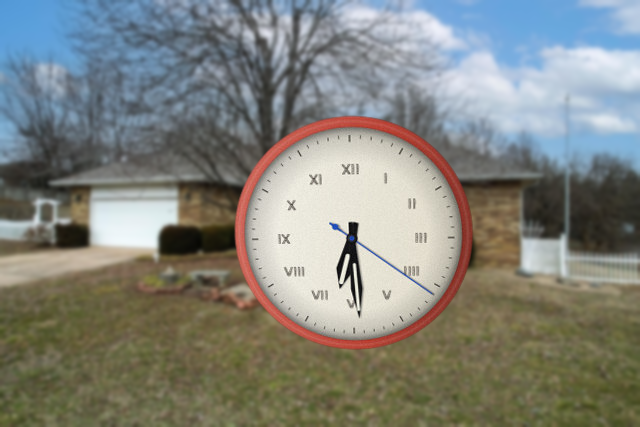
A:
h=6 m=29 s=21
